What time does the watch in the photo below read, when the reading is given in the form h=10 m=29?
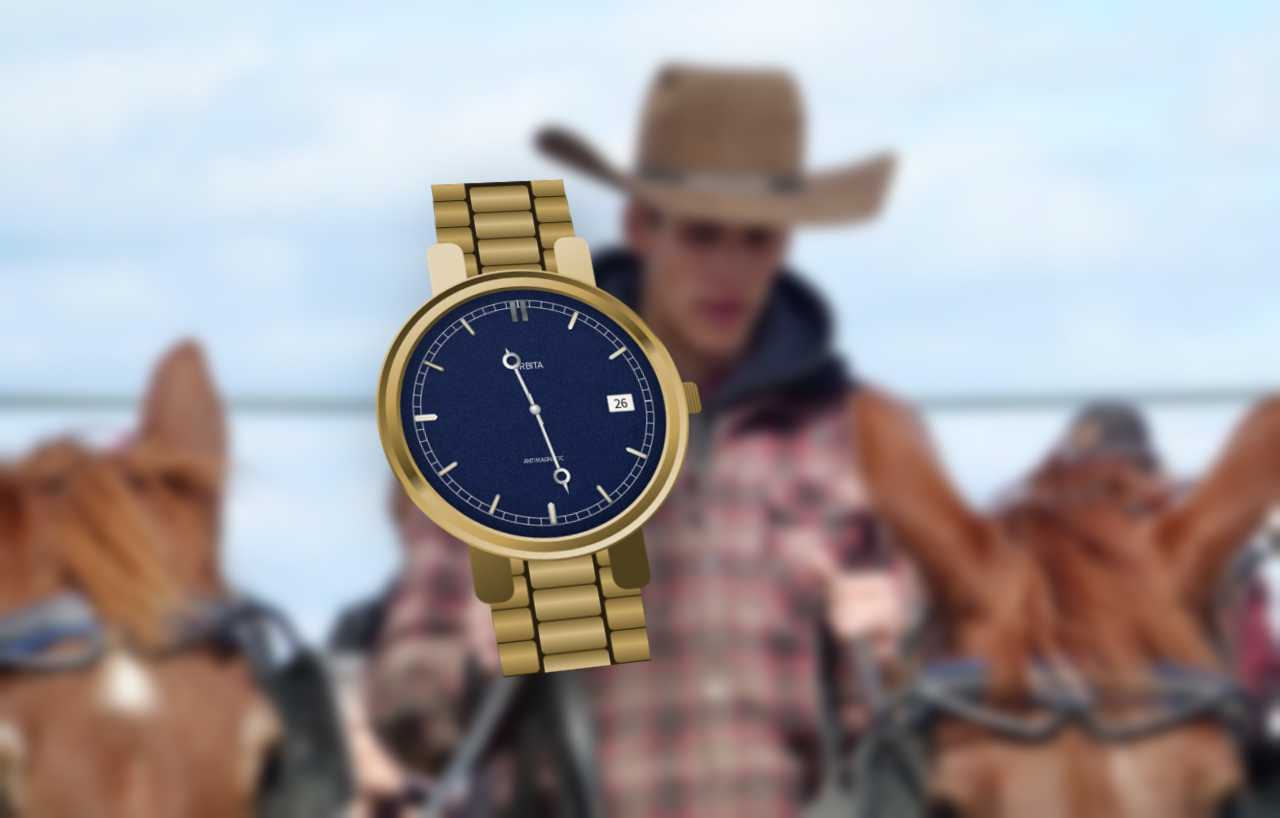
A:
h=11 m=28
